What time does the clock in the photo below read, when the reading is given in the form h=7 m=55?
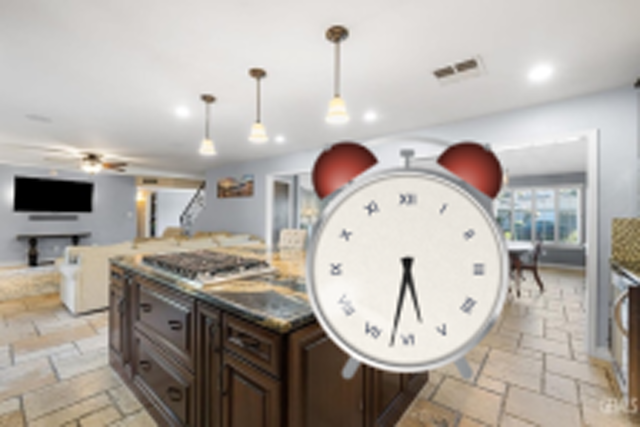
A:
h=5 m=32
